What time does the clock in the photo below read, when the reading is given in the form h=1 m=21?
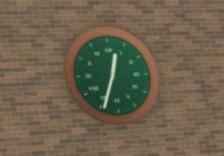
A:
h=12 m=34
